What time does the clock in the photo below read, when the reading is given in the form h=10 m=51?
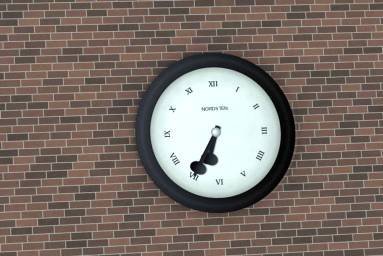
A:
h=6 m=35
